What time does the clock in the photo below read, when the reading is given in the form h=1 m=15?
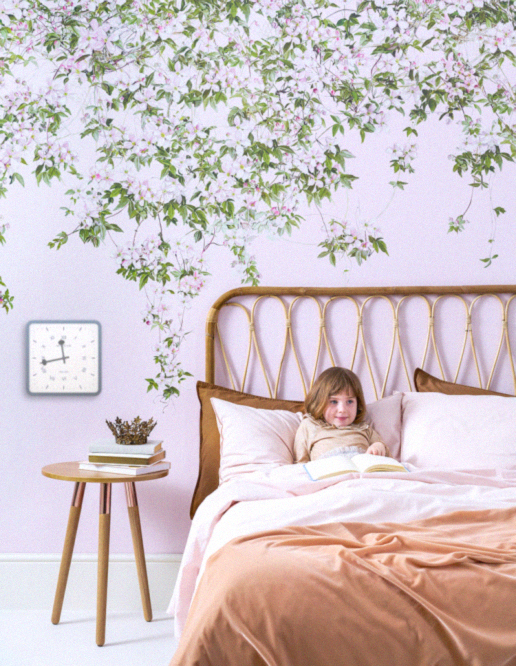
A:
h=11 m=43
